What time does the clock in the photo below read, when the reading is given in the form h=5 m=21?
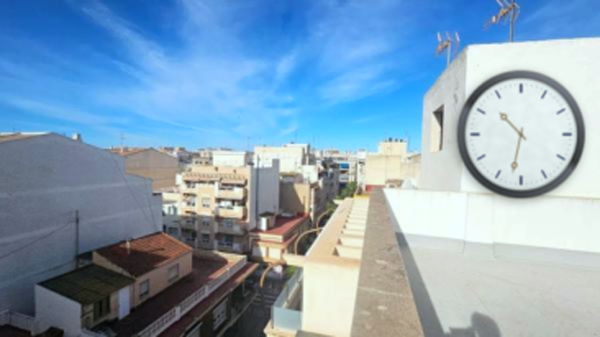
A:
h=10 m=32
